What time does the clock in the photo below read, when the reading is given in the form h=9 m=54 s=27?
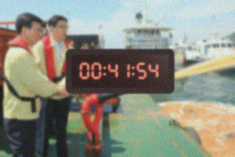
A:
h=0 m=41 s=54
